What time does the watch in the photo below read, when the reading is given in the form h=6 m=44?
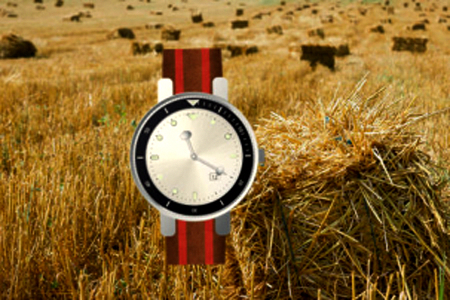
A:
h=11 m=20
